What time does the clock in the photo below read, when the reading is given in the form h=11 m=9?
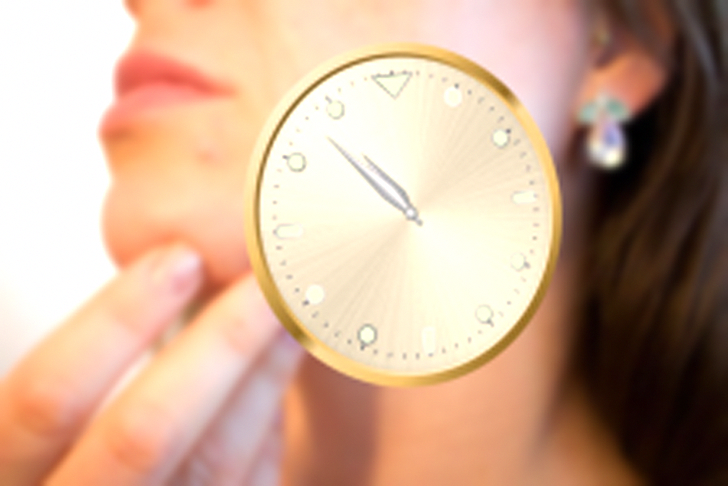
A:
h=10 m=53
